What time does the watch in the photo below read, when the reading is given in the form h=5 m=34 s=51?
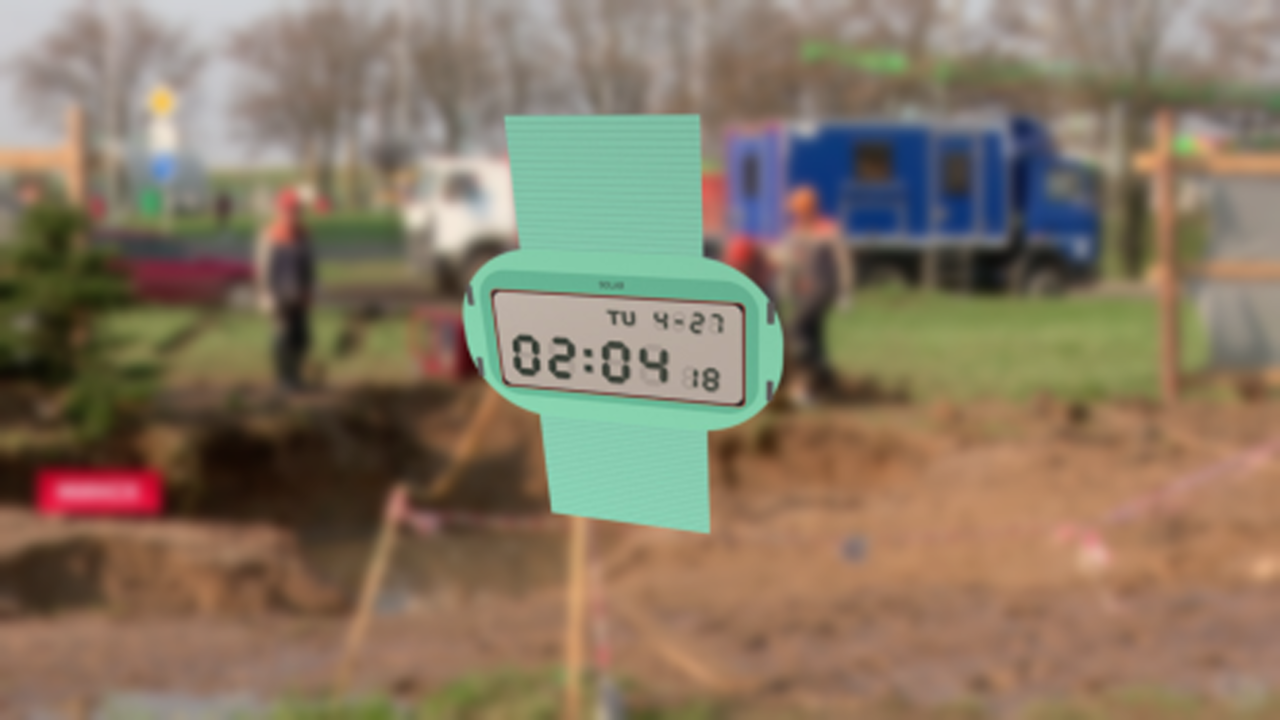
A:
h=2 m=4 s=18
